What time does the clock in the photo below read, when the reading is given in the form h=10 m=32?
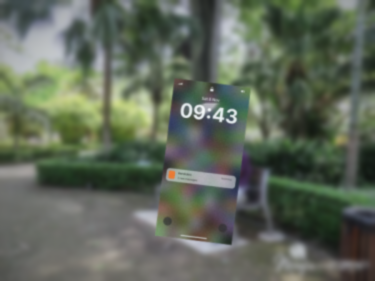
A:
h=9 m=43
